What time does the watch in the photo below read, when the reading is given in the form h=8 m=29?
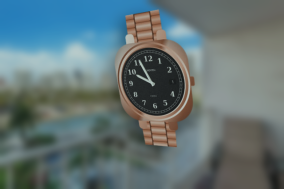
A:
h=9 m=56
